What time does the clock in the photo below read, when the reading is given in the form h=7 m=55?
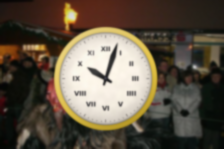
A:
h=10 m=3
